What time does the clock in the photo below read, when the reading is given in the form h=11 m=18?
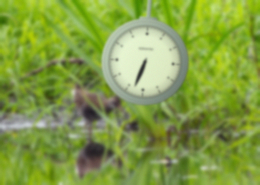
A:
h=6 m=33
